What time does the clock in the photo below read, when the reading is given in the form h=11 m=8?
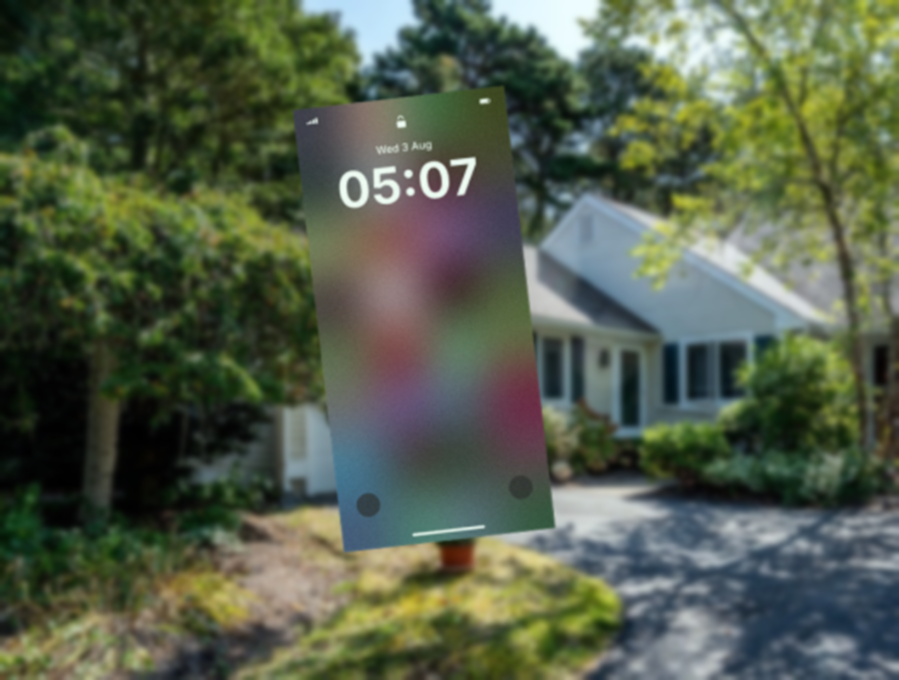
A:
h=5 m=7
